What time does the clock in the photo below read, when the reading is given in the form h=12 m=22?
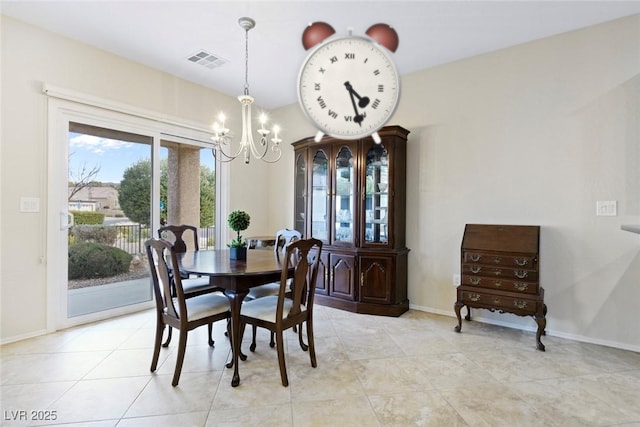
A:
h=4 m=27
